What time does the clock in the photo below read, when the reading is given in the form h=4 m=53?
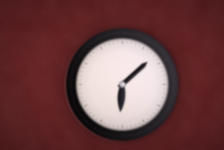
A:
h=6 m=8
